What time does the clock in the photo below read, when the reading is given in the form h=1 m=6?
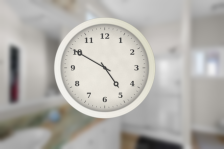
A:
h=4 m=50
